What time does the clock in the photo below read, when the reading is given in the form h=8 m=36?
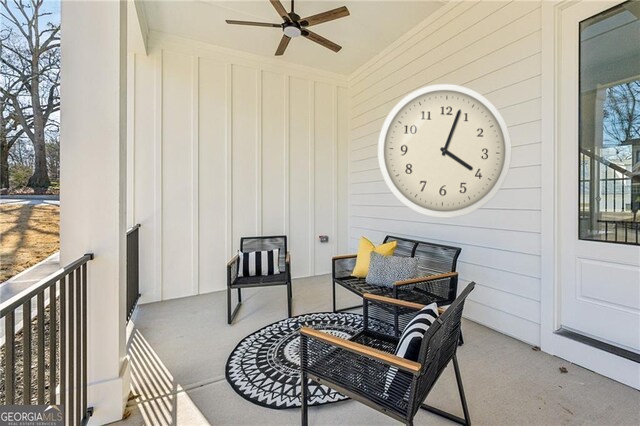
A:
h=4 m=3
